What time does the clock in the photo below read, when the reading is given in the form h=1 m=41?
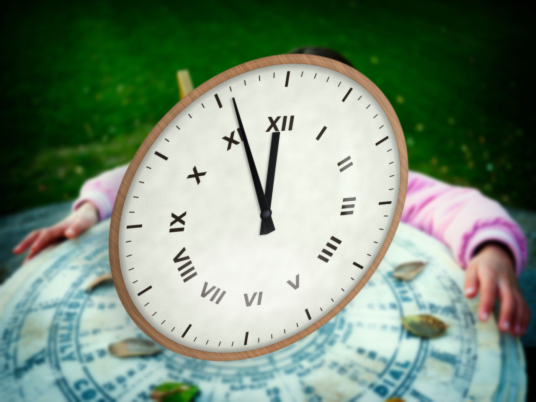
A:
h=11 m=56
